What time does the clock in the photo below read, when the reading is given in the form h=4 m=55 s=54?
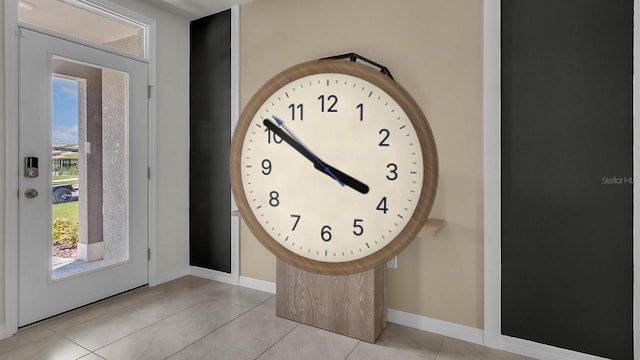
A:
h=3 m=50 s=52
